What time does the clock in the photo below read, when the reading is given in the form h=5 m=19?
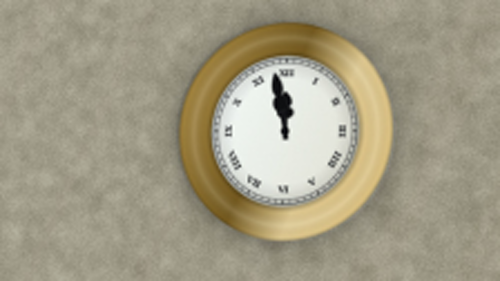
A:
h=11 m=58
